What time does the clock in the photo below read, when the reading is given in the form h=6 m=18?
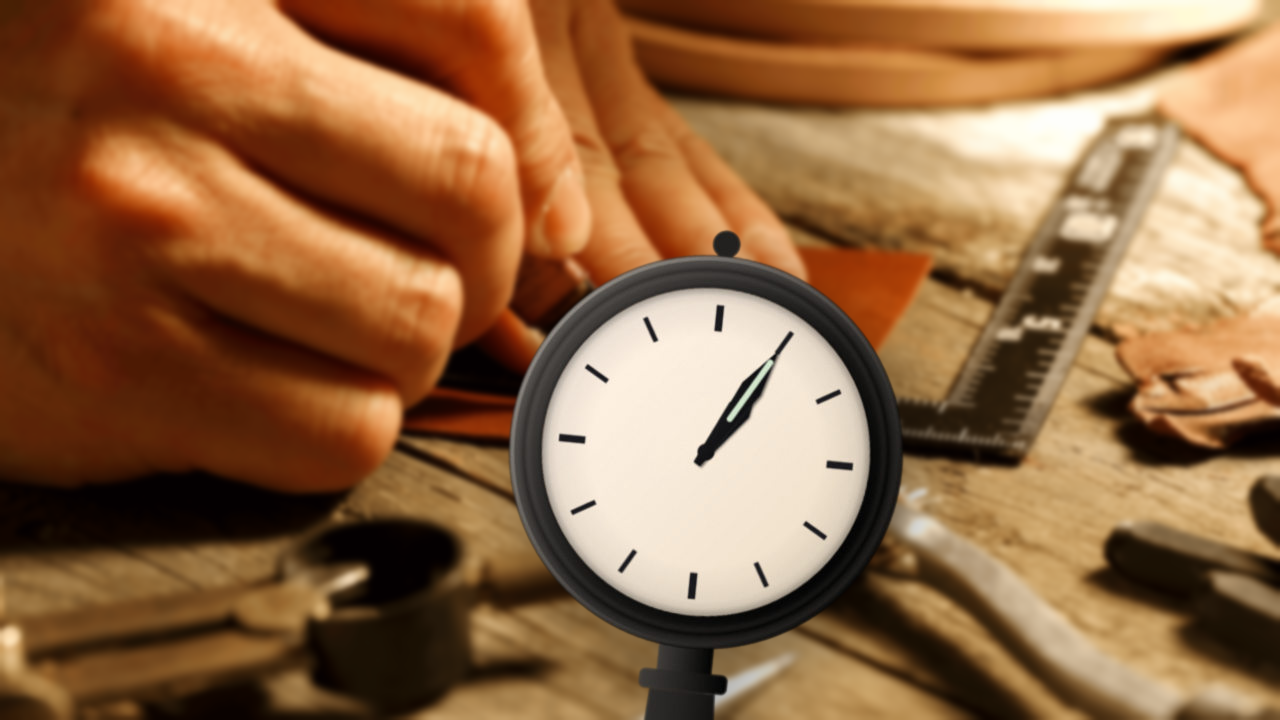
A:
h=1 m=5
